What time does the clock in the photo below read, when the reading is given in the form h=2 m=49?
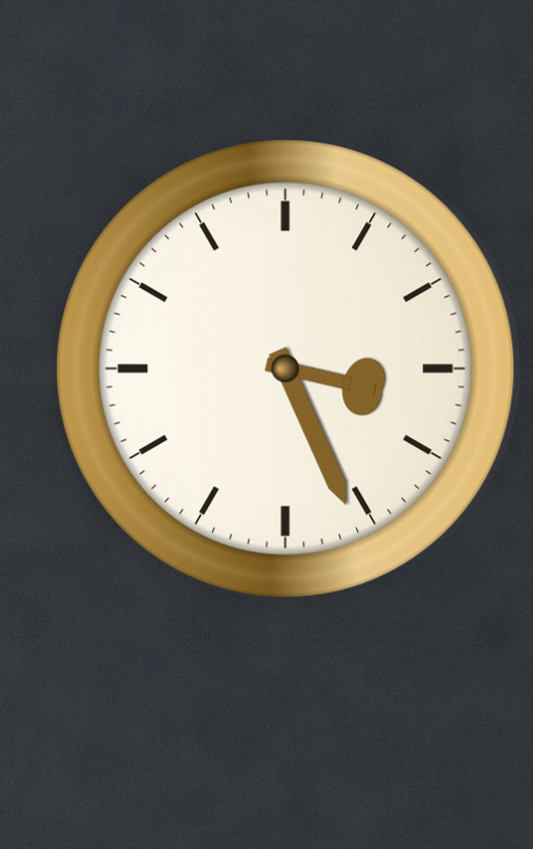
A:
h=3 m=26
